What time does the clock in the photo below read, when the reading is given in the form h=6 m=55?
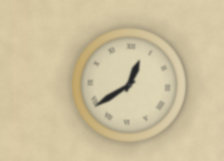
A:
h=12 m=39
